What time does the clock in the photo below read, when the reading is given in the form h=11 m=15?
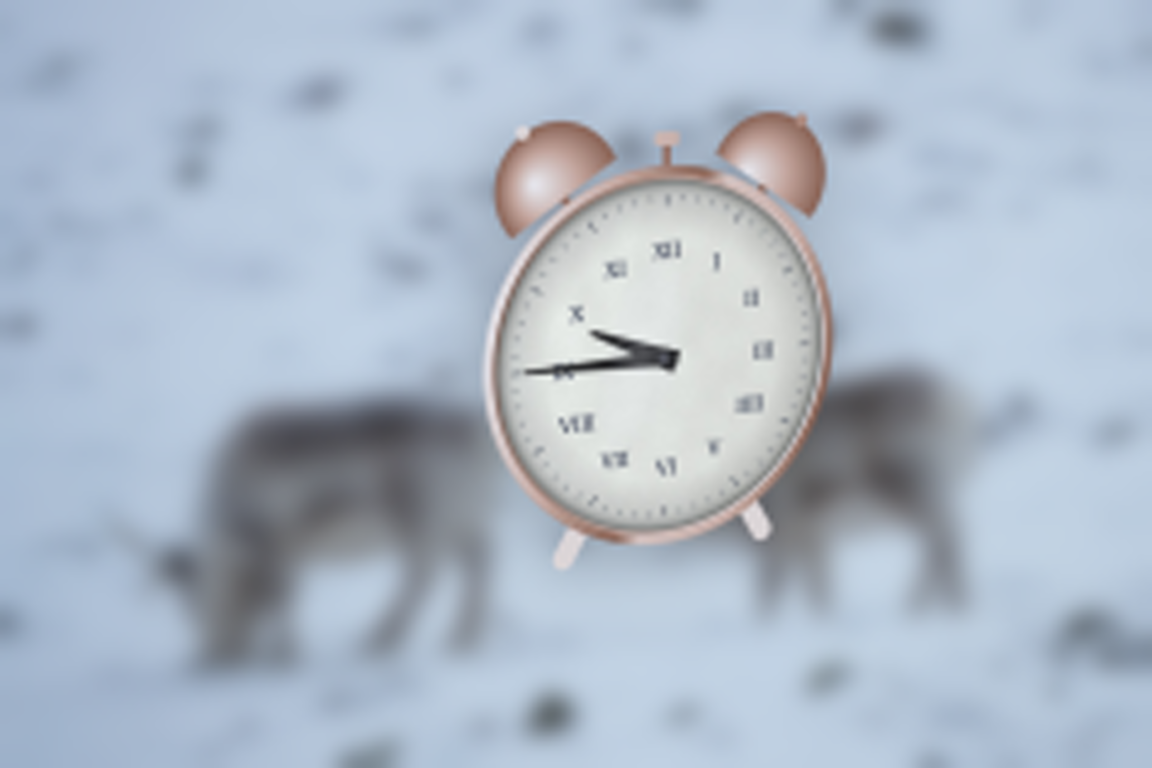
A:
h=9 m=45
